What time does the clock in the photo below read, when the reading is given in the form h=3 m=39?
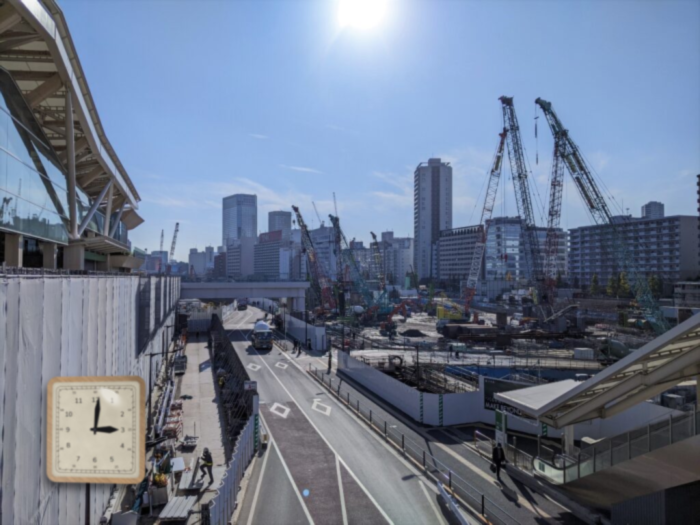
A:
h=3 m=1
